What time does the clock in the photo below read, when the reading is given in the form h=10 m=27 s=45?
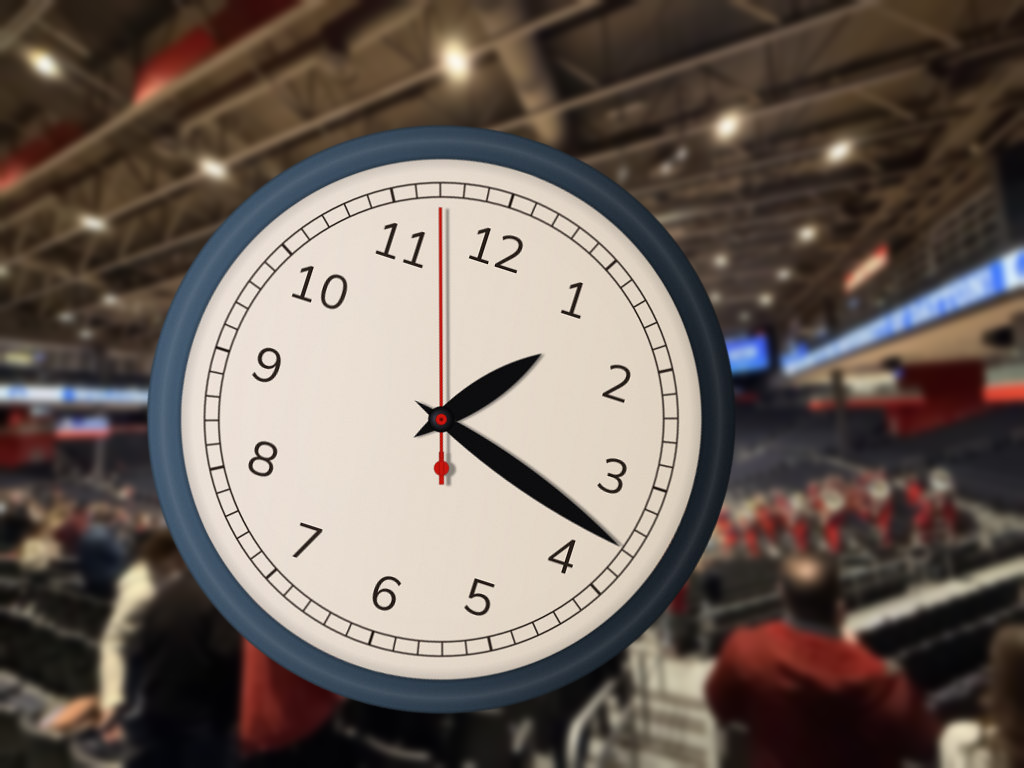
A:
h=1 m=17 s=57
